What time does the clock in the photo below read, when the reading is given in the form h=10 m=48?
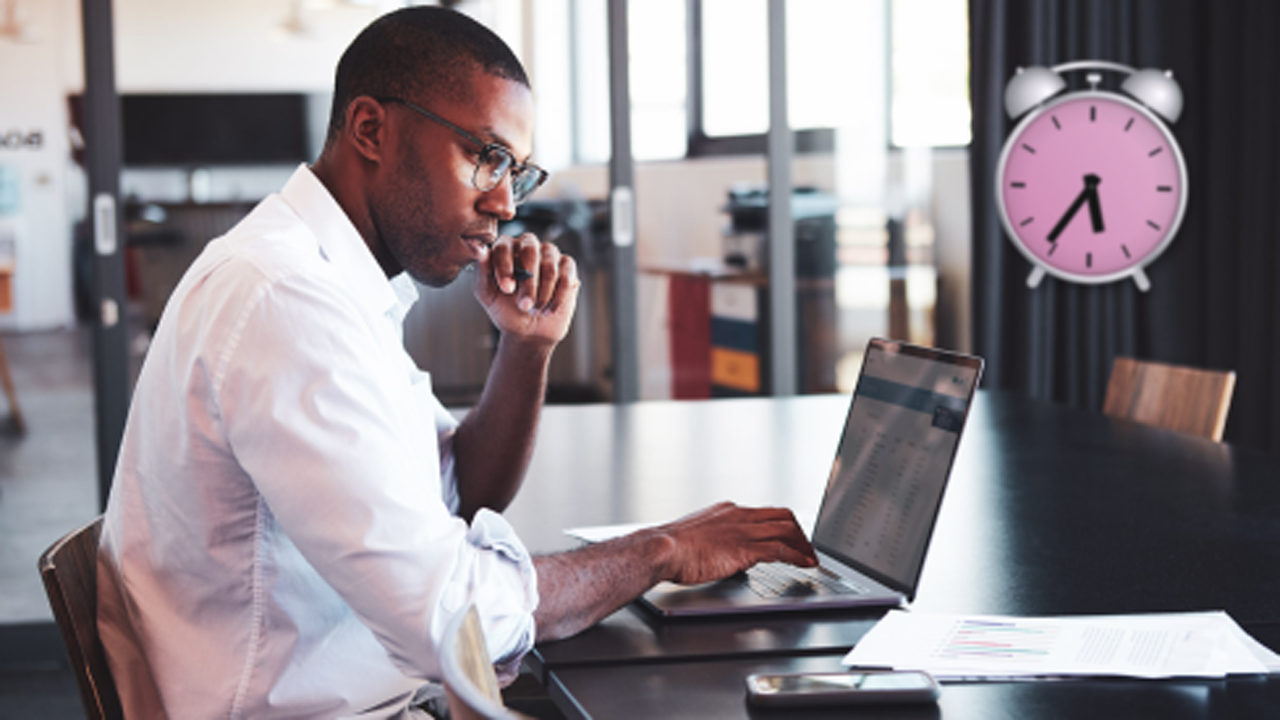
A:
h=5 m=36
